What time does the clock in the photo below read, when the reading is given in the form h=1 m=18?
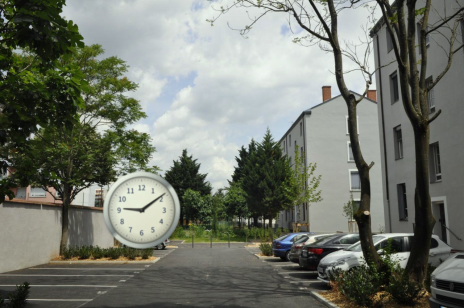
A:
h=9 m=9
